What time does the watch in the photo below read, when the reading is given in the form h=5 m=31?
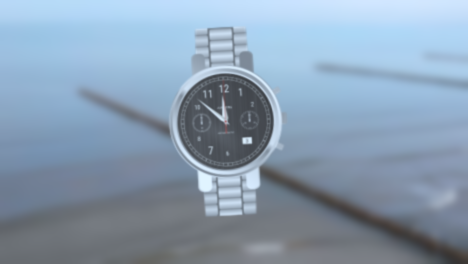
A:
h=11 m=52
